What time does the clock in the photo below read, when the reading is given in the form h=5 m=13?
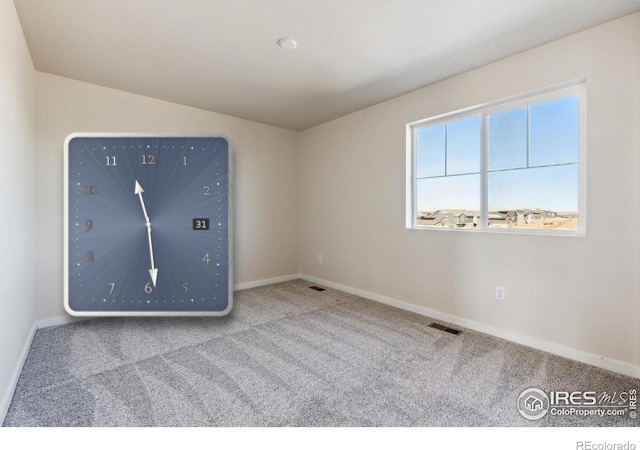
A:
h=11 m=29
